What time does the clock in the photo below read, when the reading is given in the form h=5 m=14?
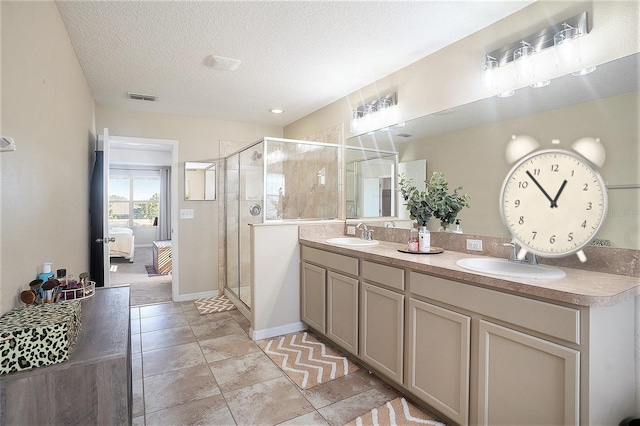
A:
h=12 m=53
